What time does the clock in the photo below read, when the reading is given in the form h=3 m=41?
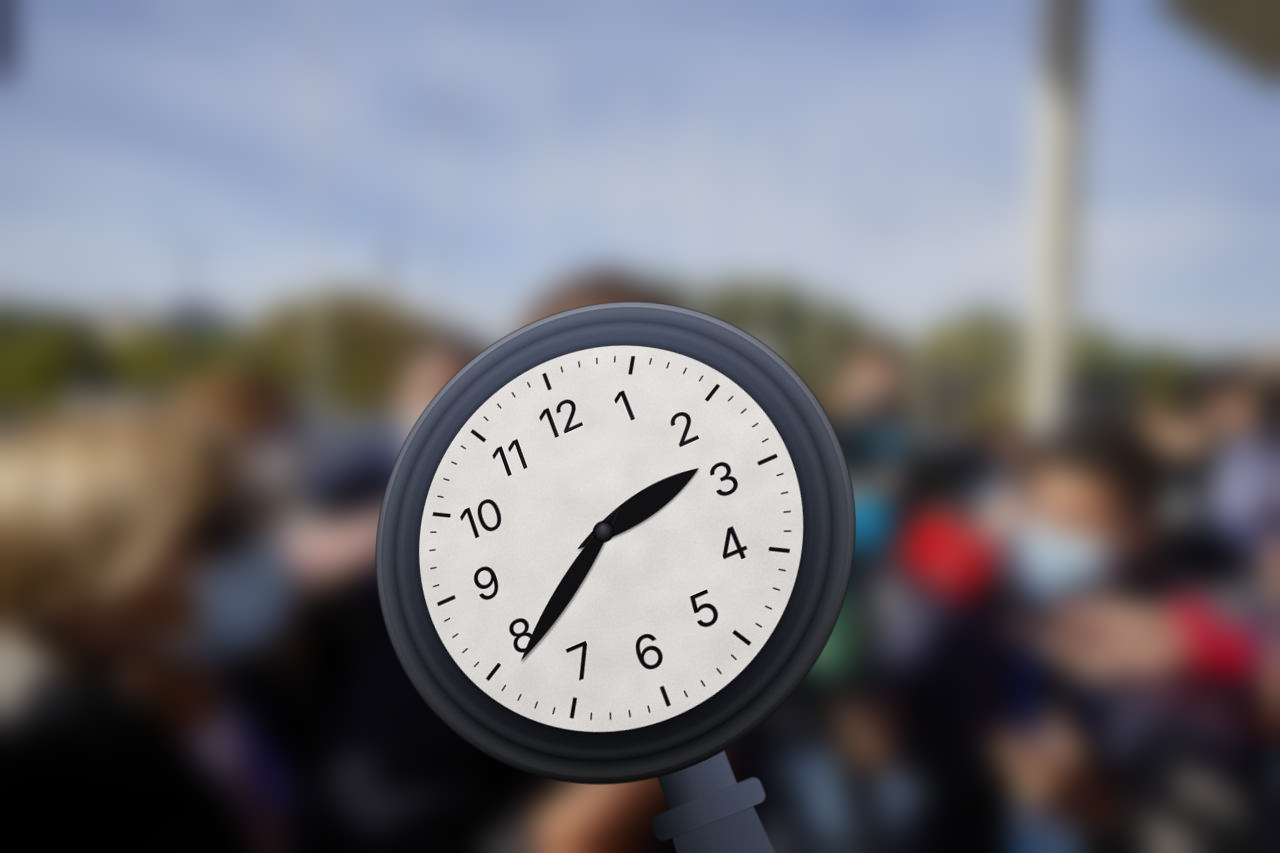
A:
h=2 m=39
